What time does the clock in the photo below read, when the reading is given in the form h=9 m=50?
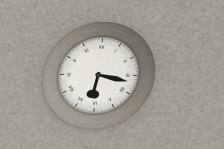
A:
h=6 m=17
